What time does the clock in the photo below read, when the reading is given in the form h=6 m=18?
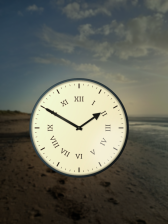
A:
h=1 m=50
